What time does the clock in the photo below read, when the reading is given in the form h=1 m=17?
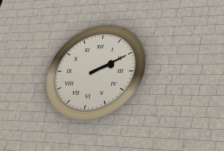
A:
h=2 m=10
